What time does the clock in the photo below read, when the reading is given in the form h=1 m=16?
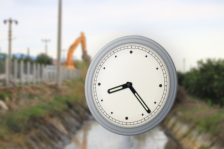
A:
h=8 m=23
